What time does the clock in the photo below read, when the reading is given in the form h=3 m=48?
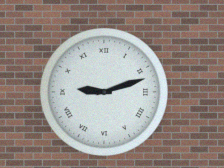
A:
h=9 m=12
